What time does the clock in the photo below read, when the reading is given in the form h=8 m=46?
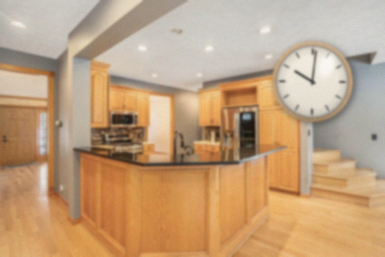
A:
h=10 m=1
